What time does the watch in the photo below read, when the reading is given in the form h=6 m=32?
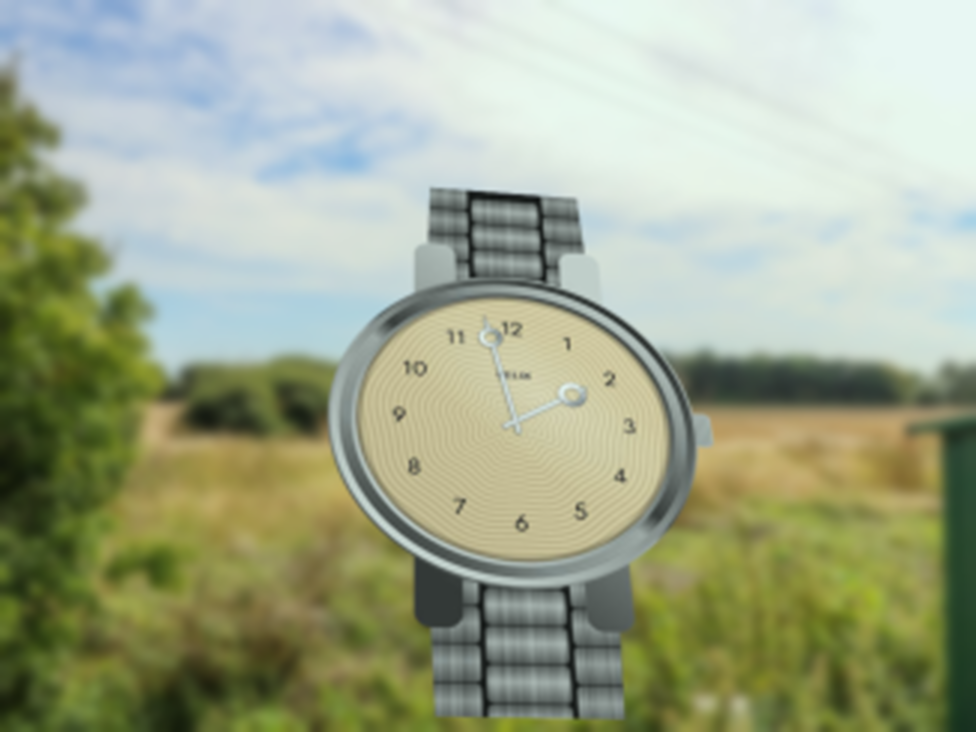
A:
h=1 m=58
